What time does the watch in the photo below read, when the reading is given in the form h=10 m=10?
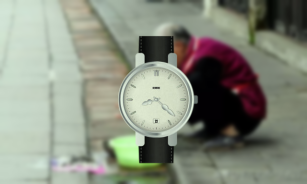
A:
h=8 m=22
